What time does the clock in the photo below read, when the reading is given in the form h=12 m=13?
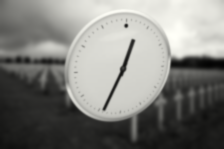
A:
h=12 m=34
